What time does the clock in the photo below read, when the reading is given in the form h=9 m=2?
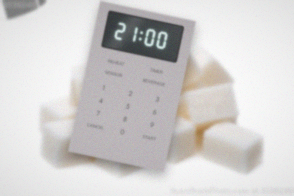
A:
h=21 m=0
